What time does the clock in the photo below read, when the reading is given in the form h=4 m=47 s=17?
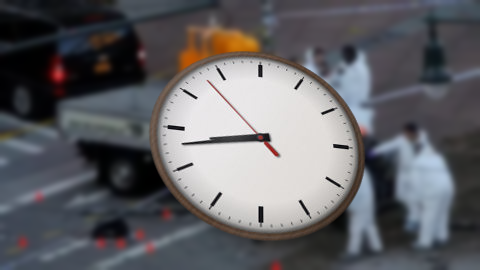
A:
h=8 m=42 s=53
